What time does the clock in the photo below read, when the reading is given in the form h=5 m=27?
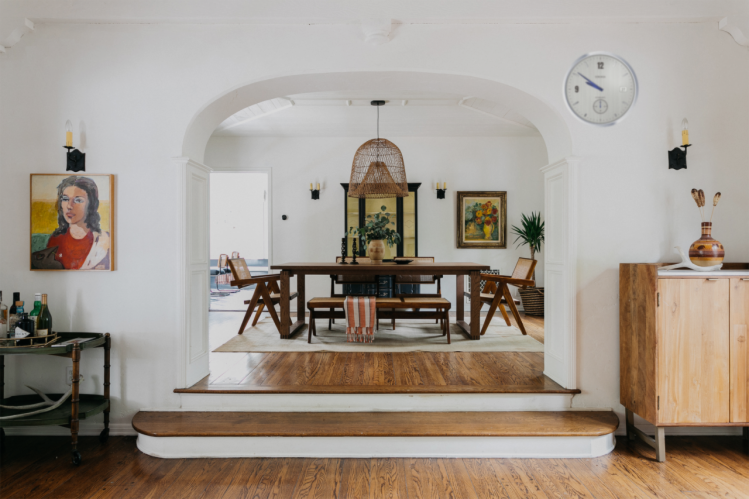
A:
h=9 m=51
